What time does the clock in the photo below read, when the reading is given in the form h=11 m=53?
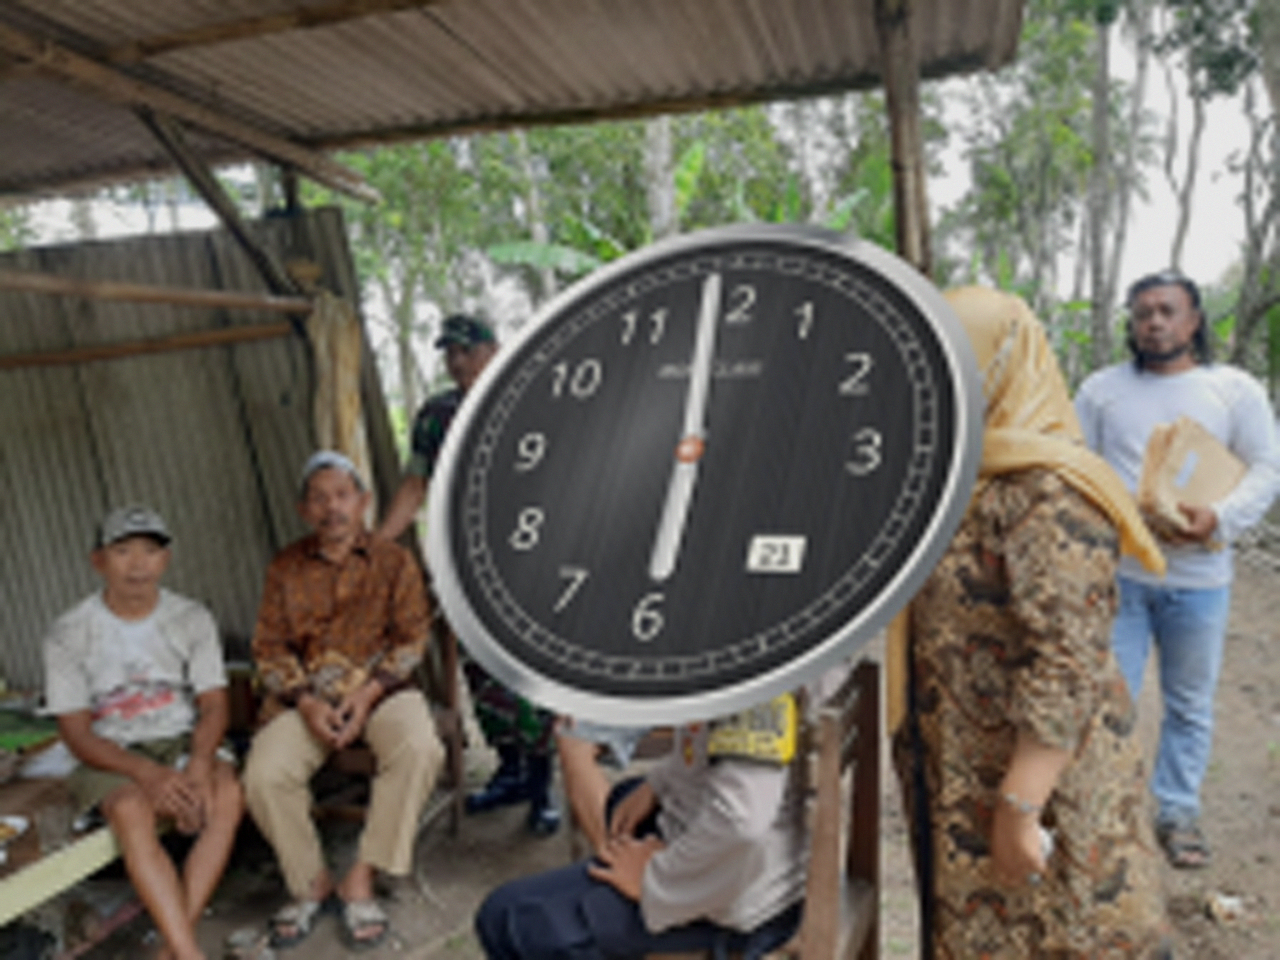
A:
h=5 m=59
